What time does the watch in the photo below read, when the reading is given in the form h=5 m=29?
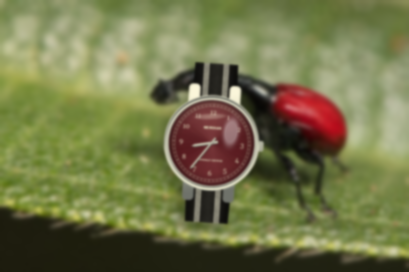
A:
h=8 m=36
